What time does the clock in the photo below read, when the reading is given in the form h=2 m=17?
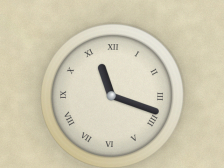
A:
h=11 m=18
